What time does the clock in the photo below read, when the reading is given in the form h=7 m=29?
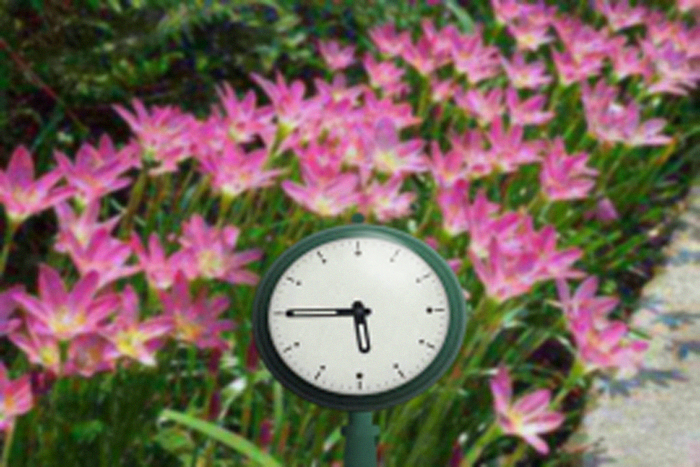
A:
h=5 m=45
